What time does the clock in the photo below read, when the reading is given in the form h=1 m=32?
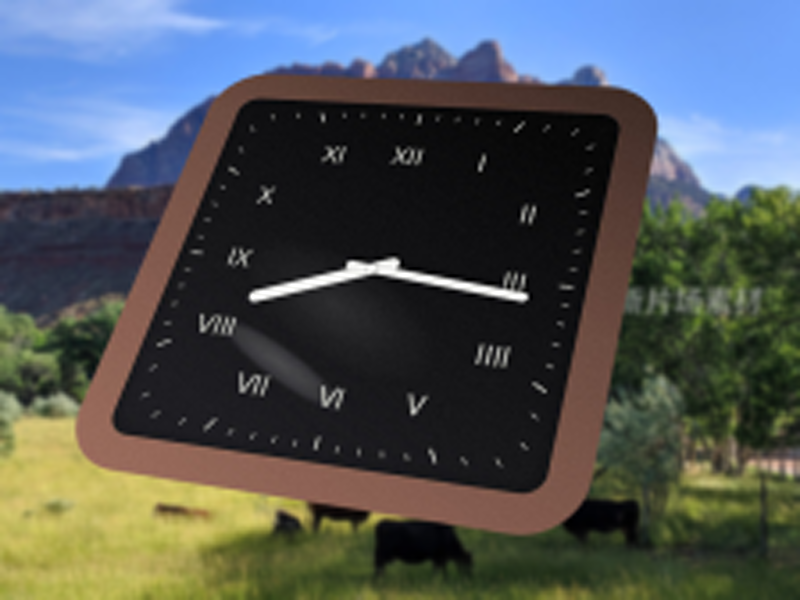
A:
h=8 m=16
